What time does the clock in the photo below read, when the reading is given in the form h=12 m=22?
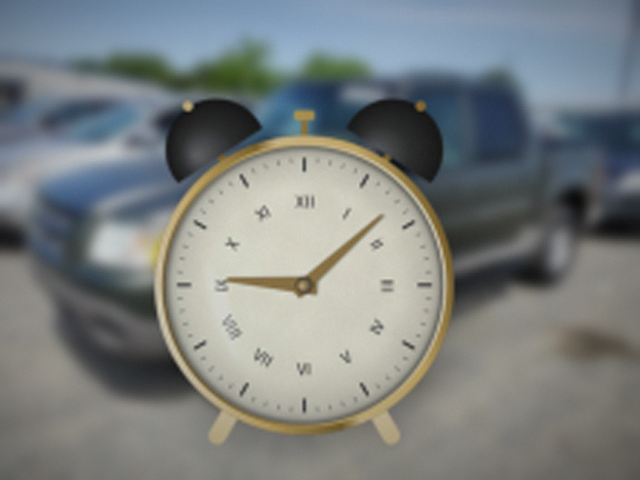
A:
h=9 m=8
